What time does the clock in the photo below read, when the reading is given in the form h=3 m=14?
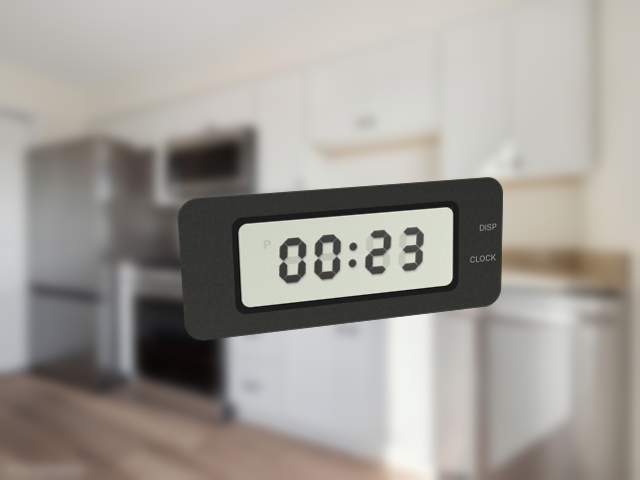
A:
h=0 m=23
